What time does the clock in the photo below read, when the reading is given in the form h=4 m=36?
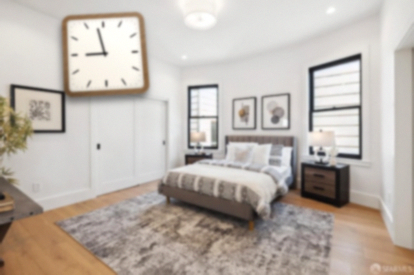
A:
h=8 m=58
